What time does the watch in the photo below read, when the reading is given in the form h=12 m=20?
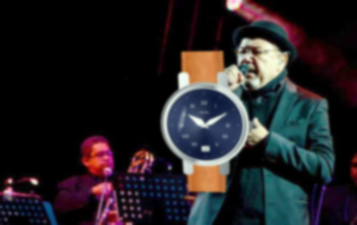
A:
h=10 m=10
